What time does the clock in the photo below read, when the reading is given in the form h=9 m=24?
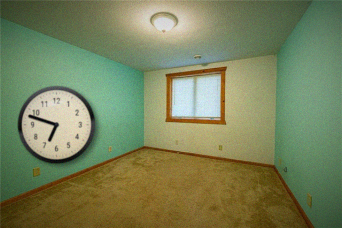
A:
h=6 m=48
